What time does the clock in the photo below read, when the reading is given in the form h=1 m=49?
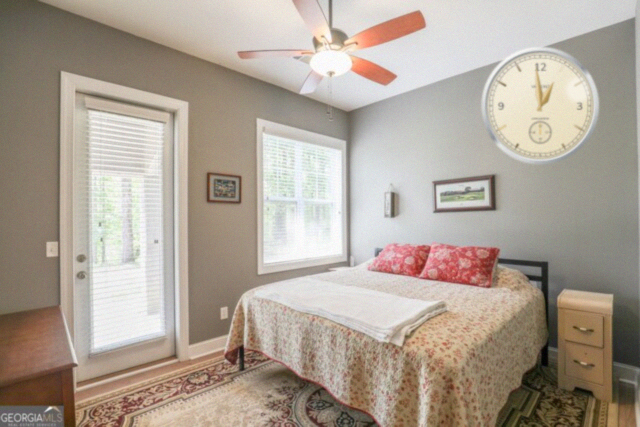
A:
h=12 m=59
